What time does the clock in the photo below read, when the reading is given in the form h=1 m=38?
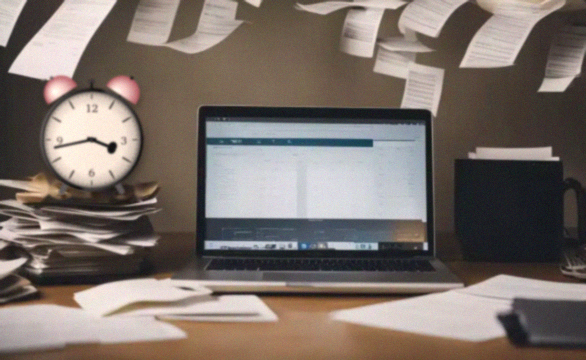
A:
h=3 m=43
